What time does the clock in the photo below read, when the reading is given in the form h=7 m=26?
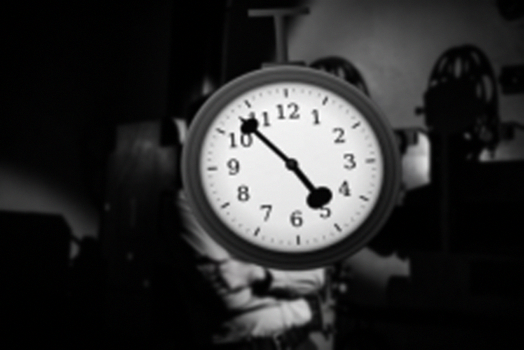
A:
h=4 m=53
